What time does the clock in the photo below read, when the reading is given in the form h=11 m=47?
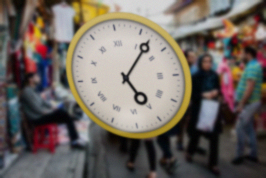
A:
h=5 m=7
